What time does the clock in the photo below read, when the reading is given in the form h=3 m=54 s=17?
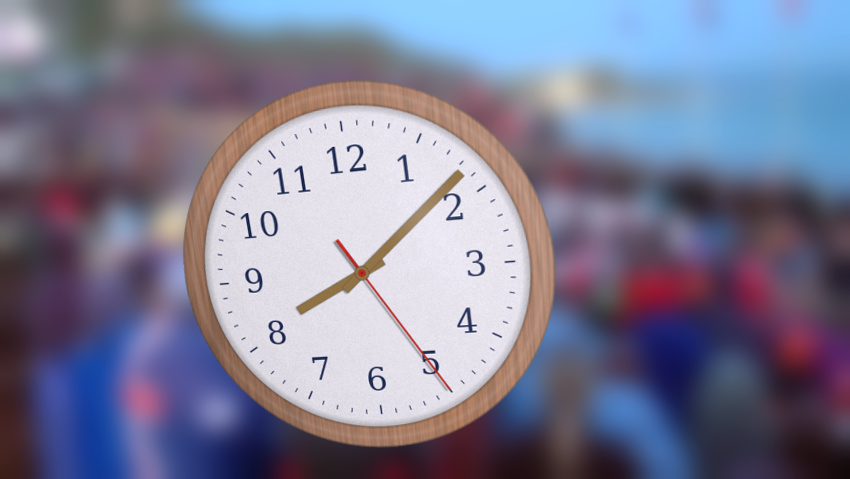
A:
h=8 m=8 s=25
